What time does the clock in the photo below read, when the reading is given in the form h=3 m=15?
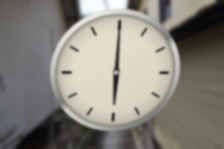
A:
h=6 m=0
